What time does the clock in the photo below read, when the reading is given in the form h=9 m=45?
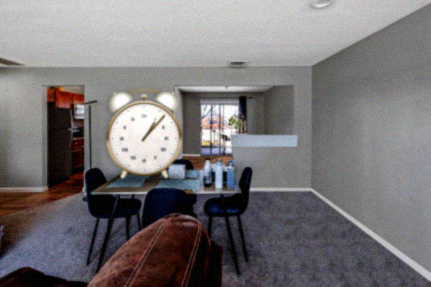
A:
h=1 m=7
